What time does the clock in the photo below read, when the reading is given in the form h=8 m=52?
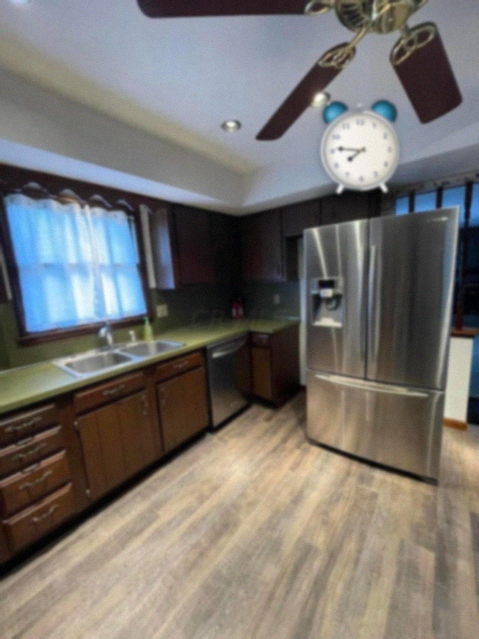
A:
h=7 m=46
